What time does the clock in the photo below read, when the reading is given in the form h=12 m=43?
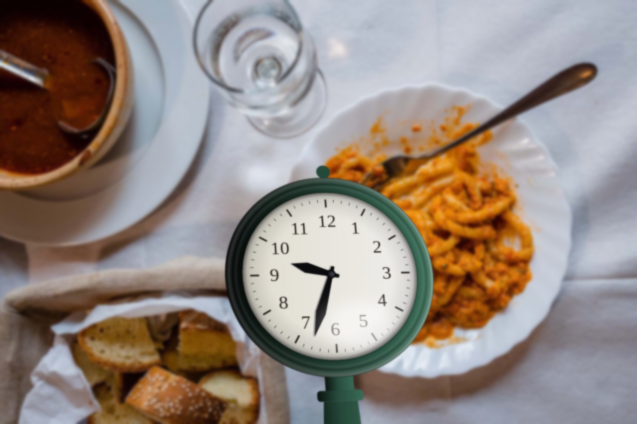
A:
h=9 m=33
